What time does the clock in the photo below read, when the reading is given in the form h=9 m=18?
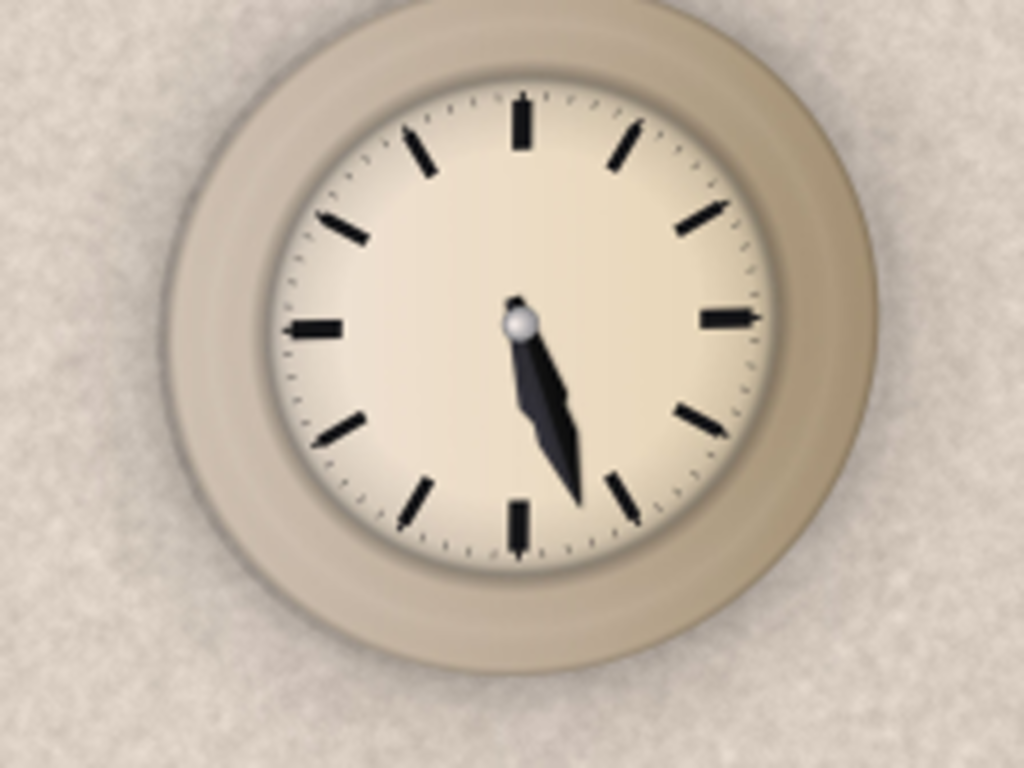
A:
h=5 m=27
